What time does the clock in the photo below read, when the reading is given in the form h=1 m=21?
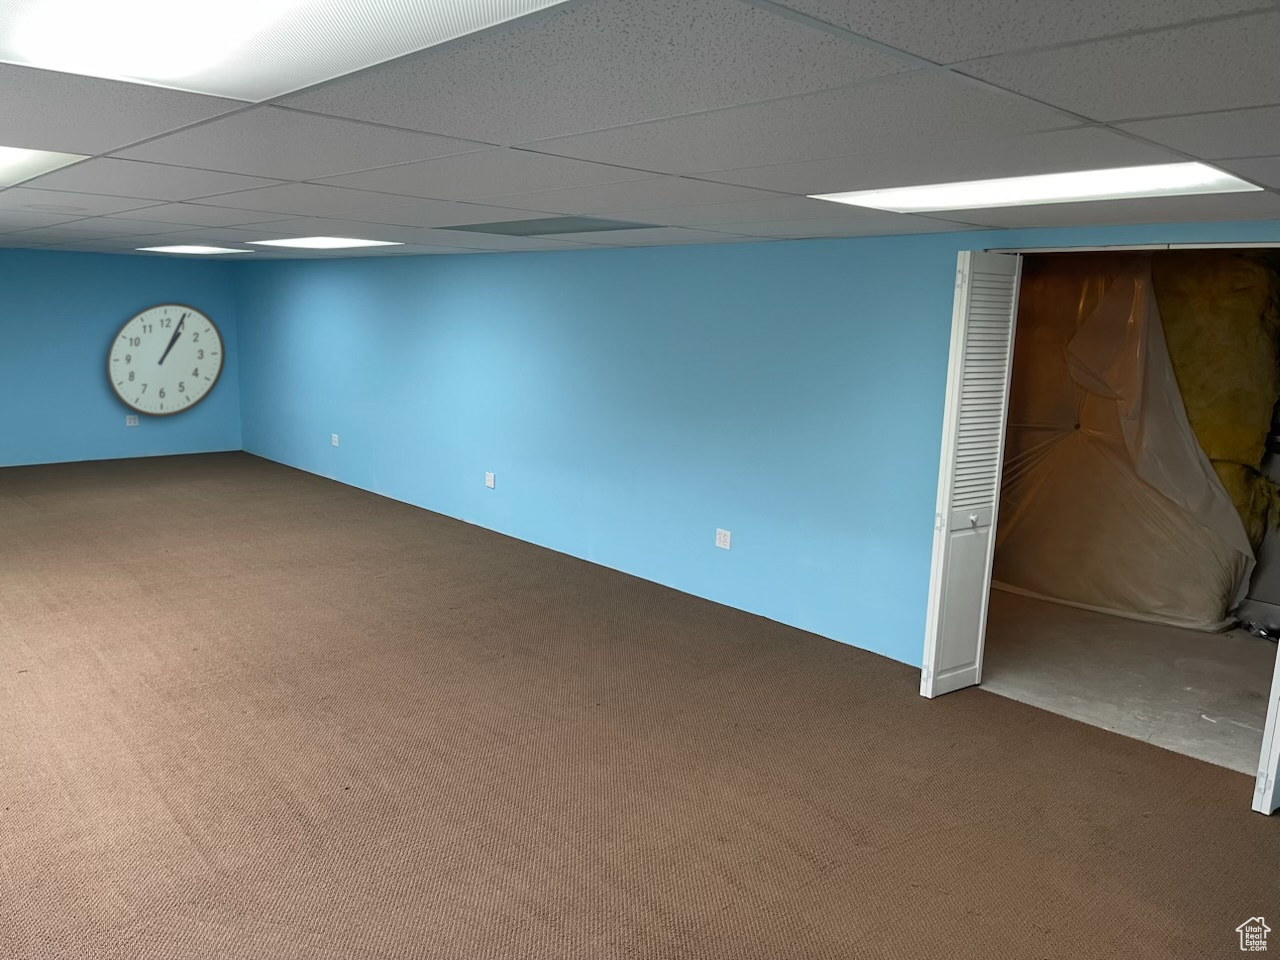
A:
h=1 m=4
